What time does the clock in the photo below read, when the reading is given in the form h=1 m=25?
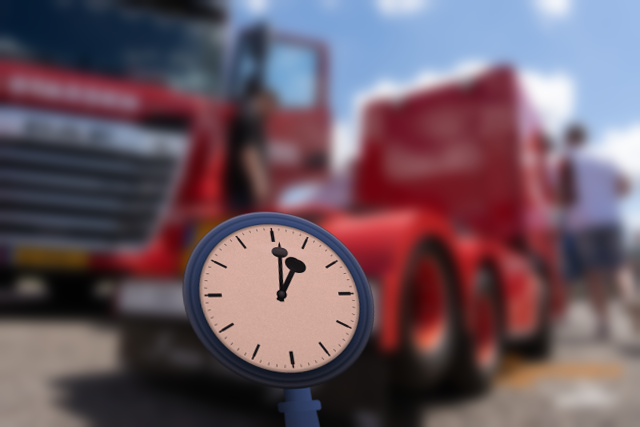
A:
h=1 m=1
